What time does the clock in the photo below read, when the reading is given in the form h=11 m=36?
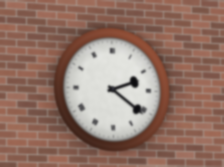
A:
h=2 m=21
